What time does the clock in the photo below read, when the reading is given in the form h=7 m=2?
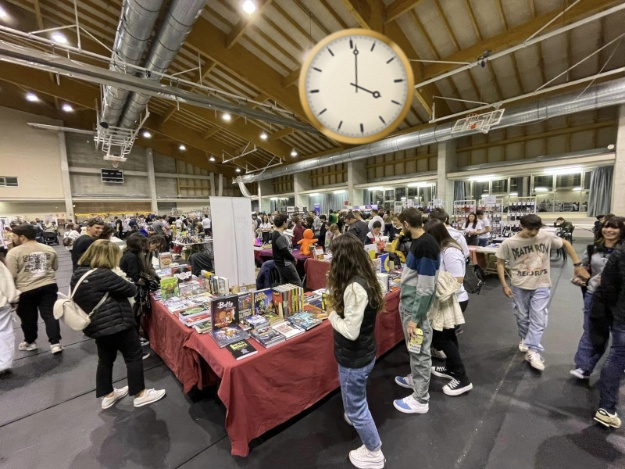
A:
h=4 m=1
